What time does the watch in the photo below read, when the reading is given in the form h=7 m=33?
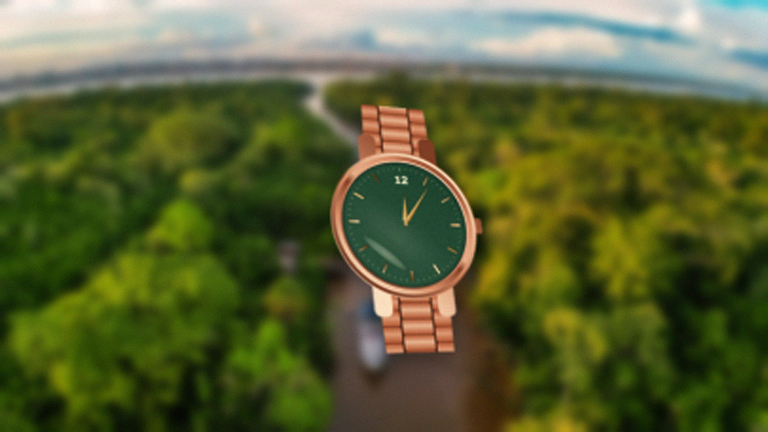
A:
h=12 m=6
